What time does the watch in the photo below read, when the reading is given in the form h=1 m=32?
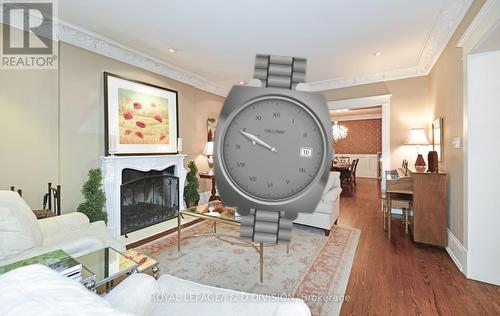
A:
h=9 m=49
